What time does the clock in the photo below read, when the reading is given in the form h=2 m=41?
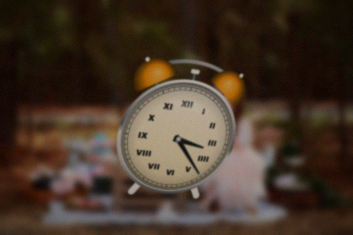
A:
h=3 m=23
